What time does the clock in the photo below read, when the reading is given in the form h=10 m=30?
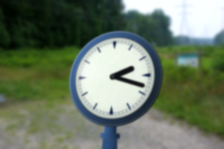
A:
h=2 m=18
